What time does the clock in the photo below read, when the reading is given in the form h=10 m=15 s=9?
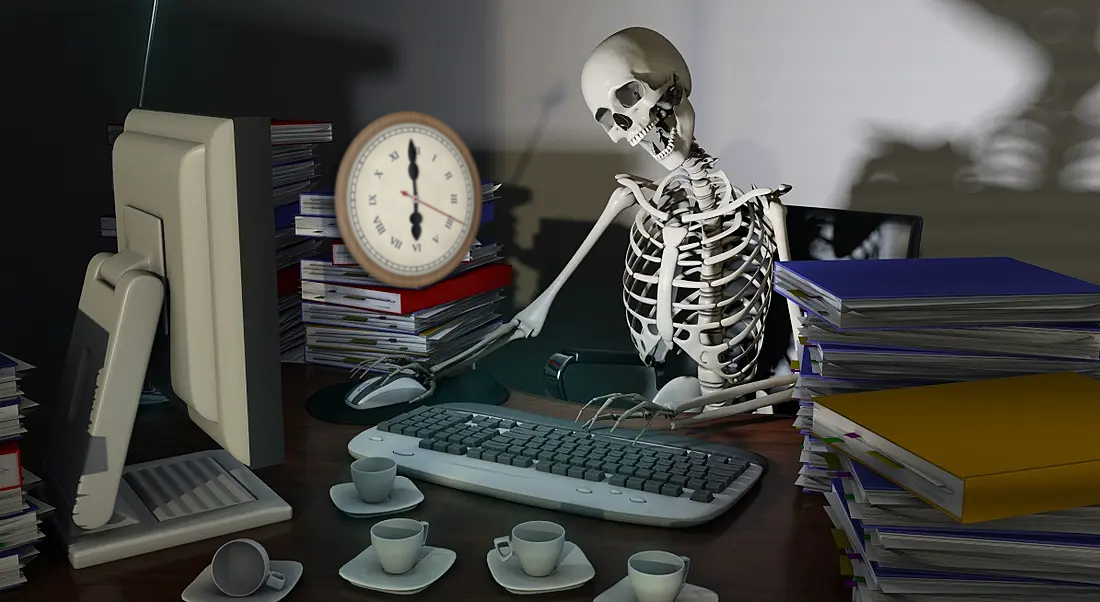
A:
h=5 m=59 s=19
